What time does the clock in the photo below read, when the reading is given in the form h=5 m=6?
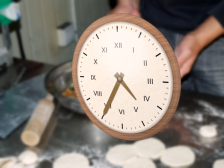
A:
h=4 m=35
